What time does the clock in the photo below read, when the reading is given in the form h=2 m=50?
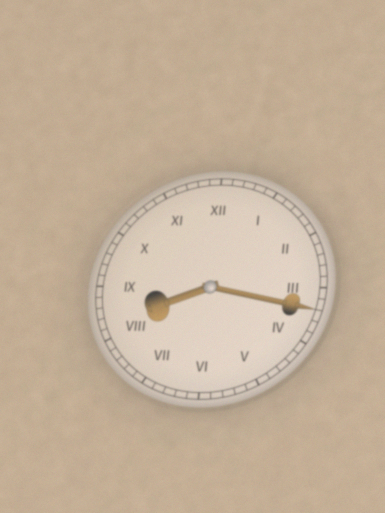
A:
h=8 m=17
